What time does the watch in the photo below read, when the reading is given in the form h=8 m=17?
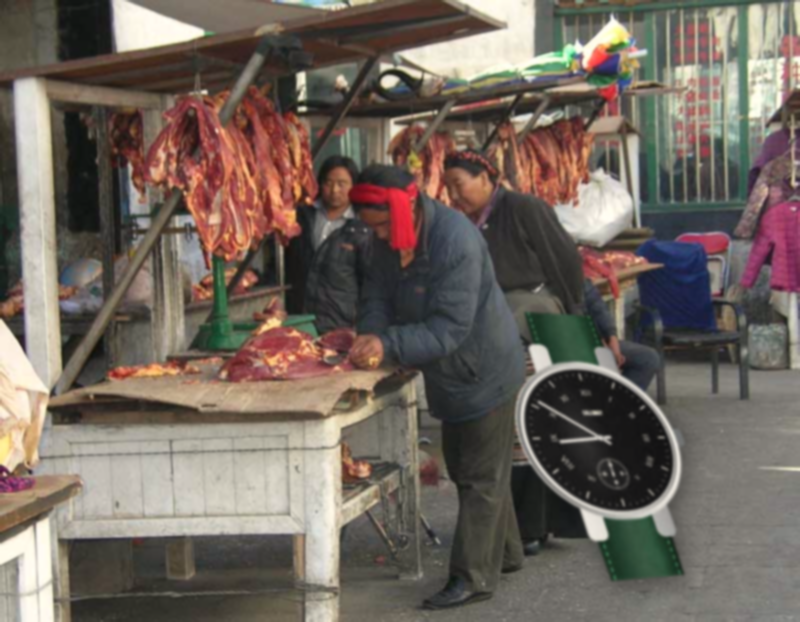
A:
h=8 m=51
